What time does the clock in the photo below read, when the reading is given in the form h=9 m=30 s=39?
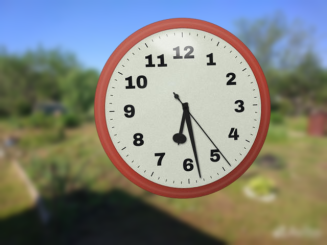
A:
h=6 m=28 s=24
